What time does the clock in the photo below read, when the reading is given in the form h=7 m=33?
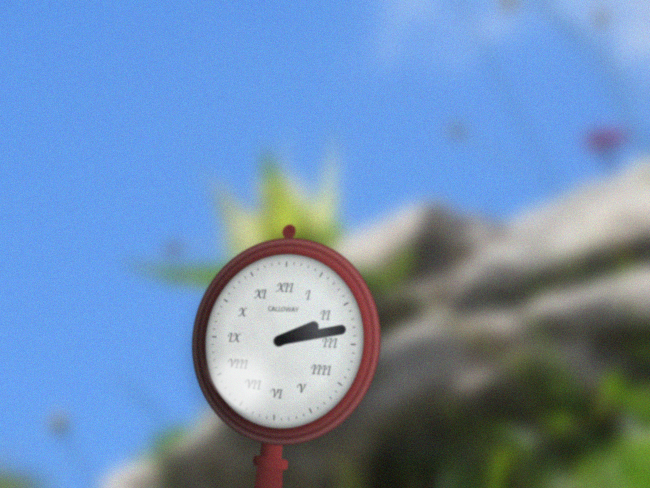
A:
h=2 m=13
